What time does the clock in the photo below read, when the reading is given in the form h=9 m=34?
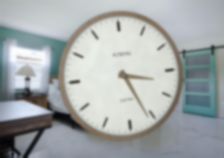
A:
h=3 m=26
